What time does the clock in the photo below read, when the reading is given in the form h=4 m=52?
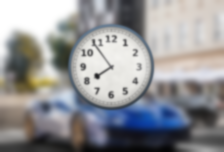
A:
h=7 m=54
